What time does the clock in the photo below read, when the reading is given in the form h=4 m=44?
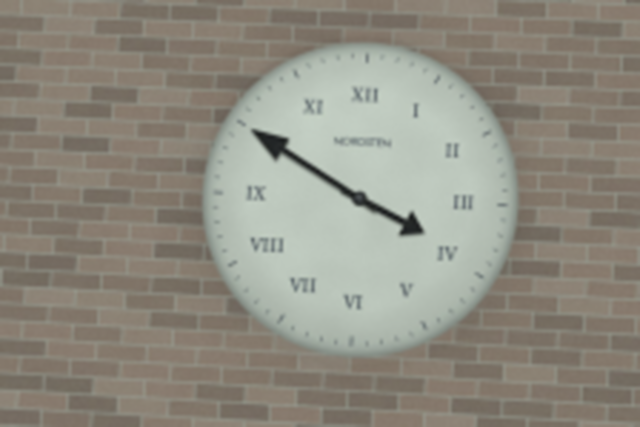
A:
h=3 m=50
